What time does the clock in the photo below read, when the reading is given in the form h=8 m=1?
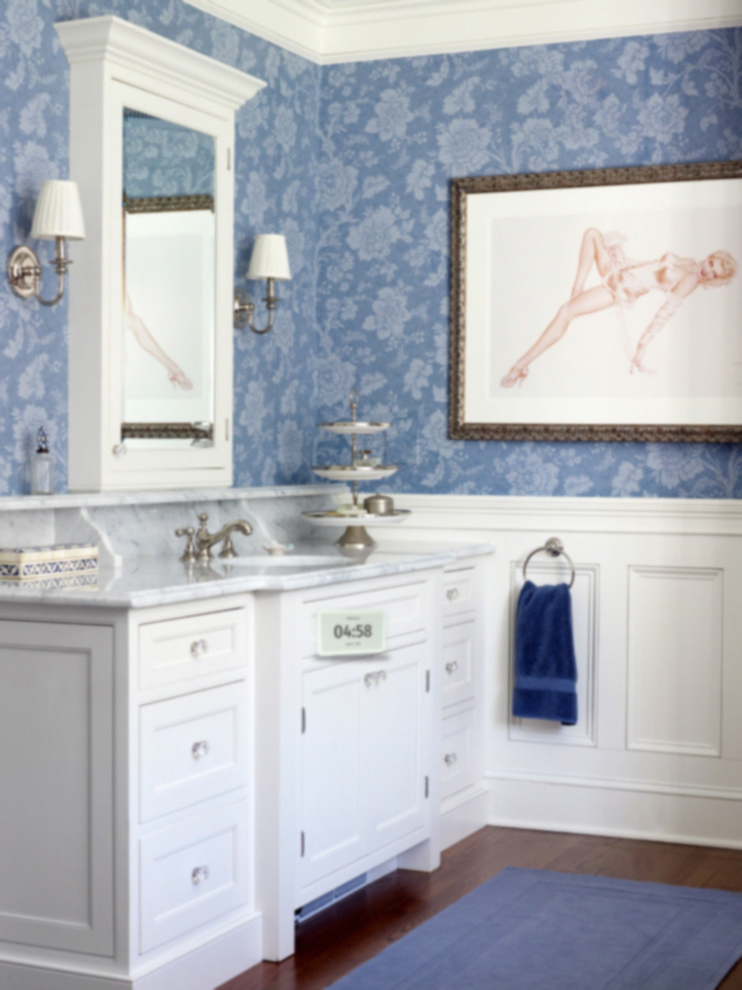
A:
h=4 m=58
